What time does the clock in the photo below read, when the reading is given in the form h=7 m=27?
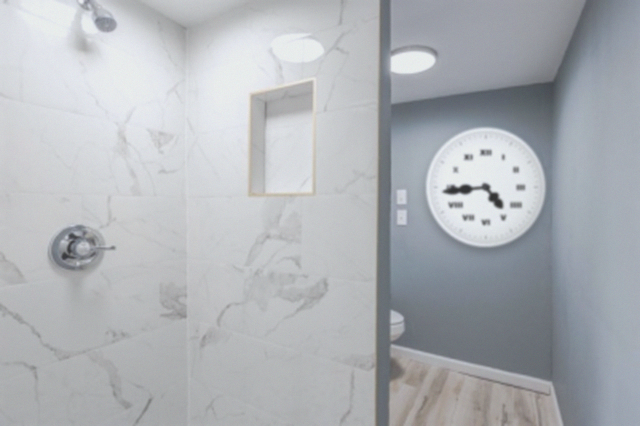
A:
h=4 m=44
